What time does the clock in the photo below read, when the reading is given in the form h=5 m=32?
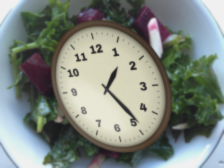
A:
h=1 m=24
